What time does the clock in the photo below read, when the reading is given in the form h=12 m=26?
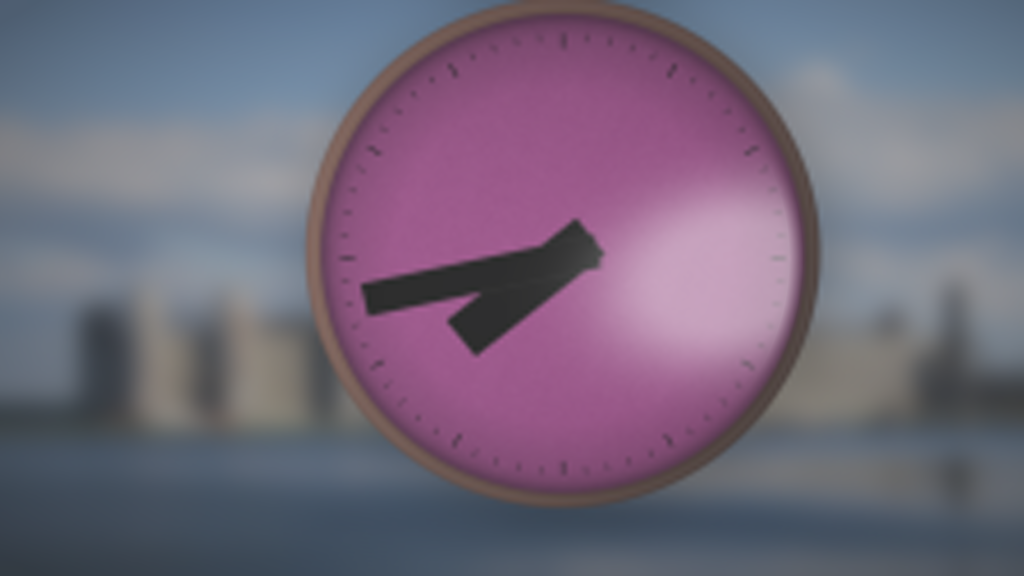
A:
h=7 m=43
